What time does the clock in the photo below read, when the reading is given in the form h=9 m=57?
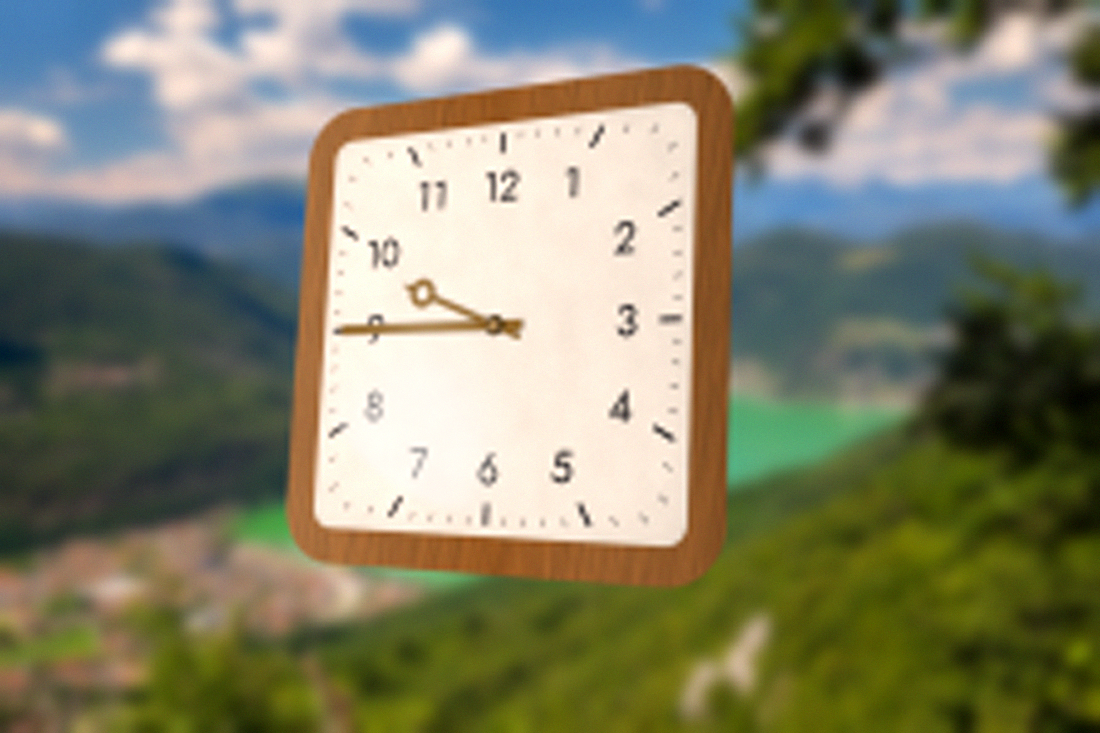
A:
h=9 m=45
